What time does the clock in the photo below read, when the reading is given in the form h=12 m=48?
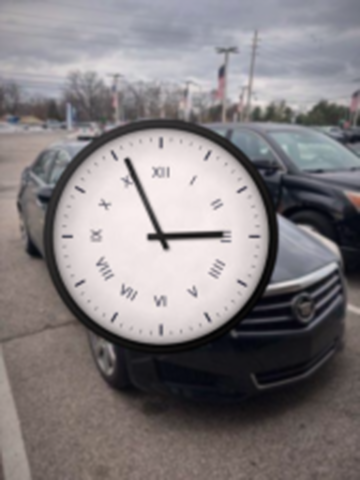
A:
h=2 m=56
